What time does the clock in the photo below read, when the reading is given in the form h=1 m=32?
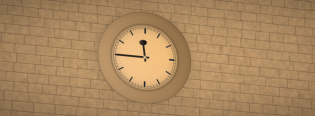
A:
h=11 m=45
